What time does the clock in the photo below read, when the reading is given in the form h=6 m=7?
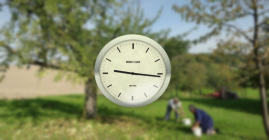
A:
h=9 m=16
